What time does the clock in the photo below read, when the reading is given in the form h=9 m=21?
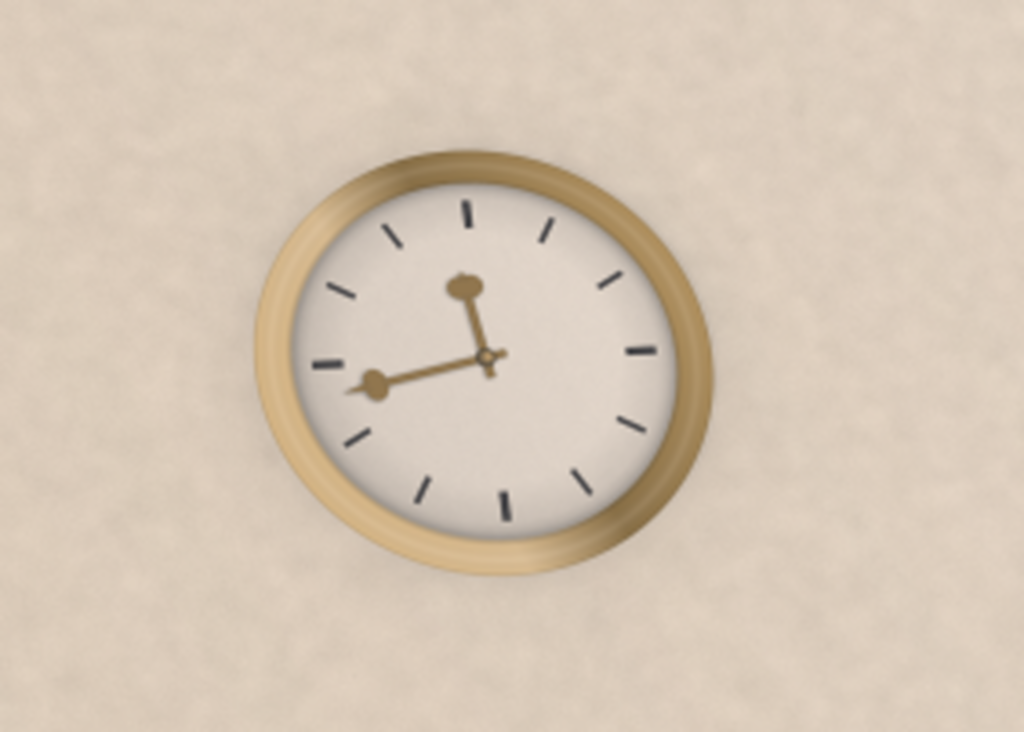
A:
h=11 m=43
